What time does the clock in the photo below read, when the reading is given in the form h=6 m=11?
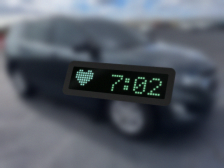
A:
h=7 m=2
